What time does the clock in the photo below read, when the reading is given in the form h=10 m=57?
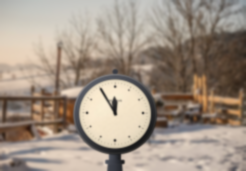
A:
h=11 m=55
